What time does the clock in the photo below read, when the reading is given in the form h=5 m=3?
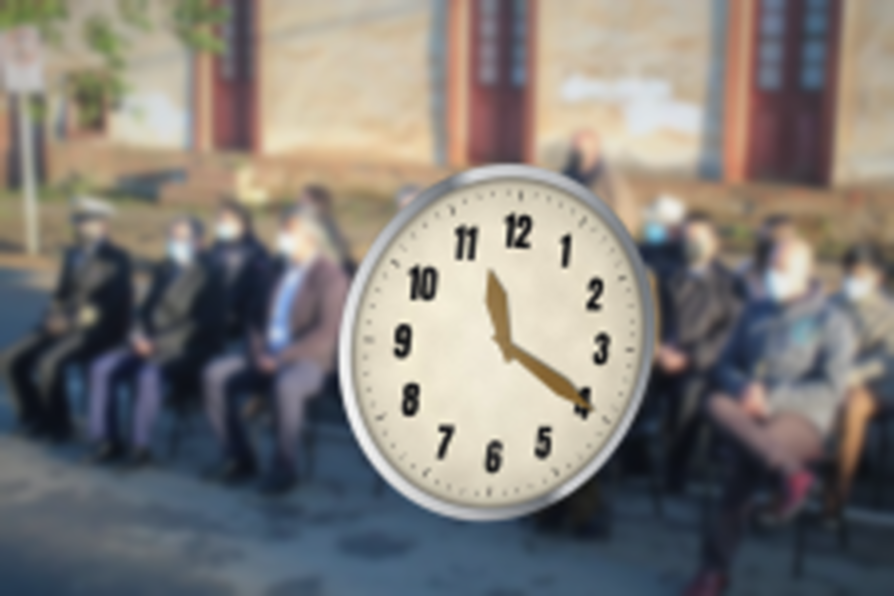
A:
h=11 m=20
